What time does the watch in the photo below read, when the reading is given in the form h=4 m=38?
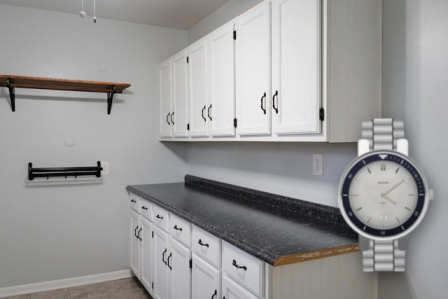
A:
h=4 m=9
